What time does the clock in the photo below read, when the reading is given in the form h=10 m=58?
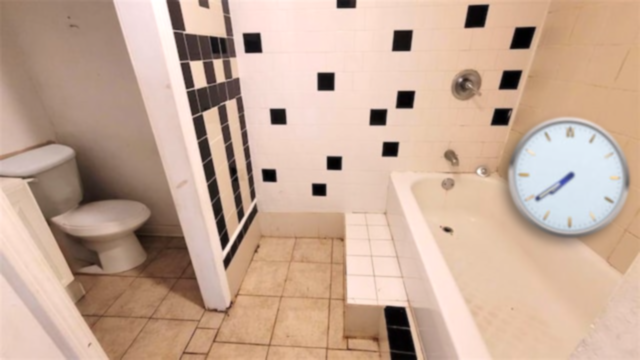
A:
h=7 m=39
